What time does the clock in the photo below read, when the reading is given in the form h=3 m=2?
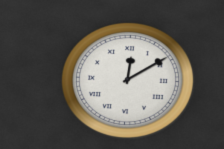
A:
h=12 m=9
